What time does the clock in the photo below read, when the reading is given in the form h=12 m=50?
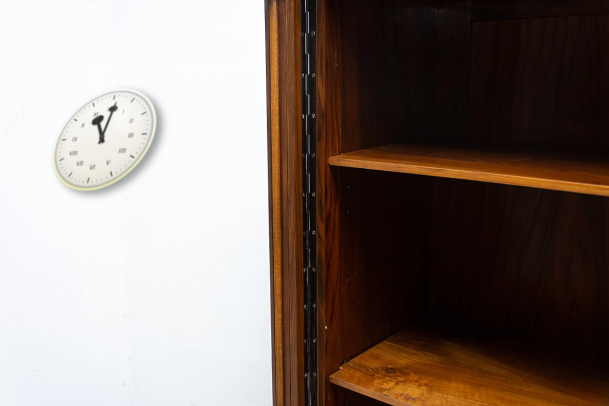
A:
h=11 m=1
